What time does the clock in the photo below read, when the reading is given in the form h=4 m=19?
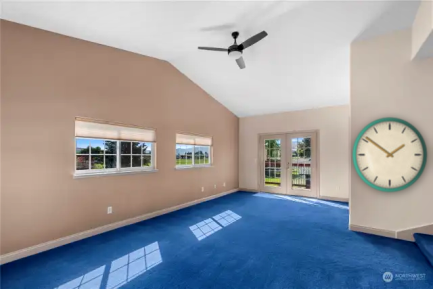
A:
h=1 m=51
